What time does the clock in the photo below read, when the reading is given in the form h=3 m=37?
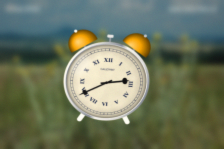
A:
h=2 m=40
